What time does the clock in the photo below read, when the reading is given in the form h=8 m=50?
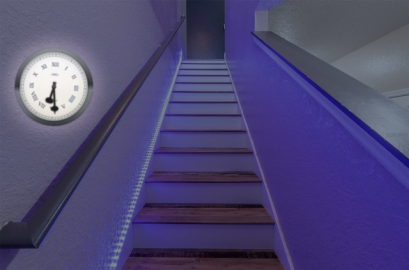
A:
h=6 m=29
